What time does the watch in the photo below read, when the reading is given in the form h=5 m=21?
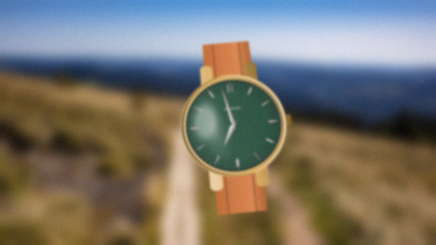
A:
h=6 m=58
